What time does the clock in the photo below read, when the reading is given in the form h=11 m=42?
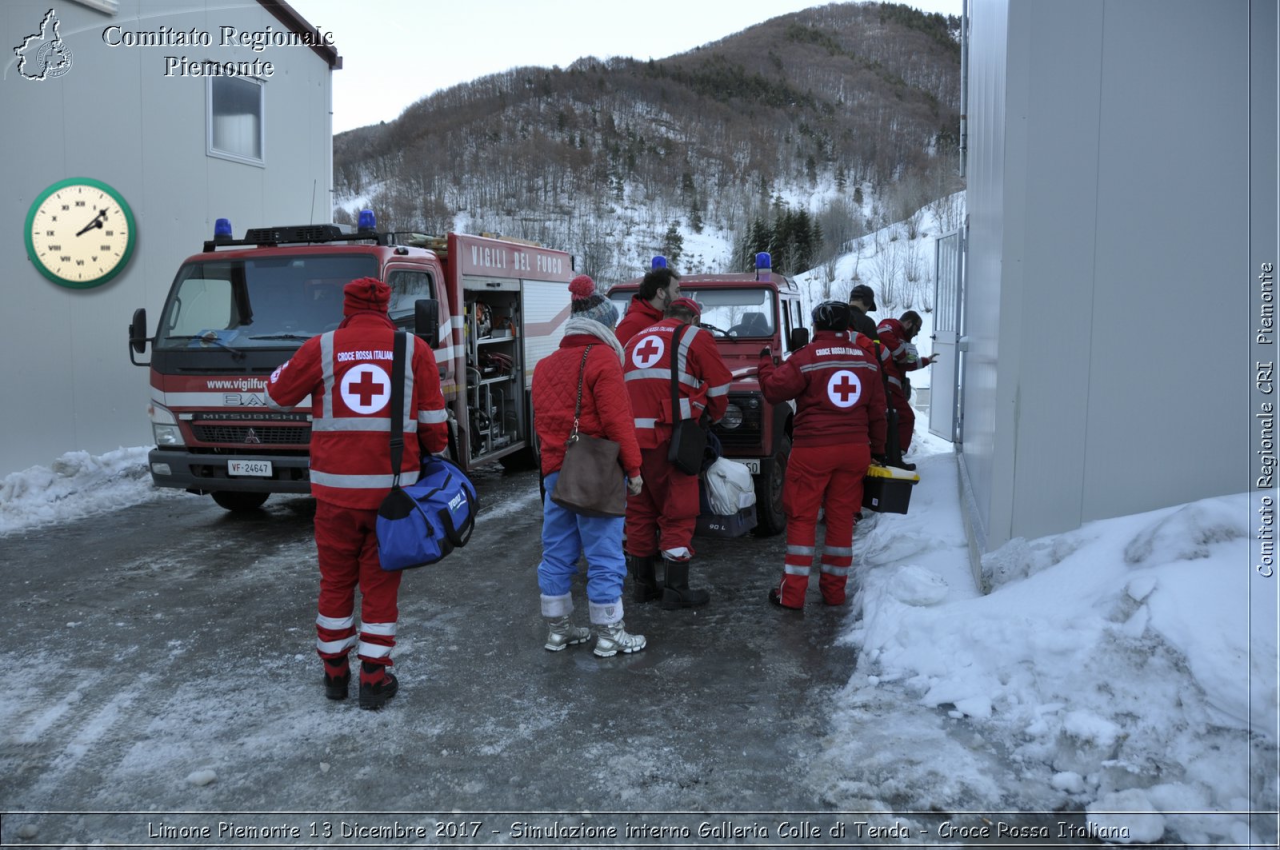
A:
h=2 m=8
